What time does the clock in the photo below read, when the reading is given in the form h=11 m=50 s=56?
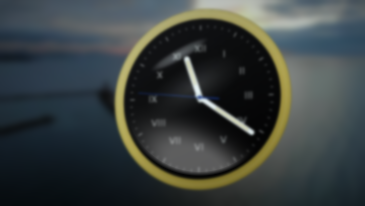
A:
h=11 m=20 s=46
